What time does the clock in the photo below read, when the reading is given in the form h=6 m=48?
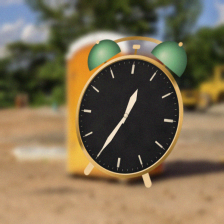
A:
h=12 m=35
